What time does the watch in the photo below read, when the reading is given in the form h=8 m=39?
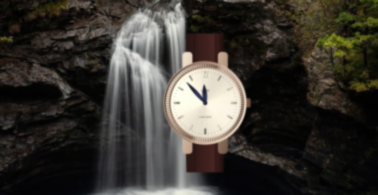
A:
h=11 m=53
